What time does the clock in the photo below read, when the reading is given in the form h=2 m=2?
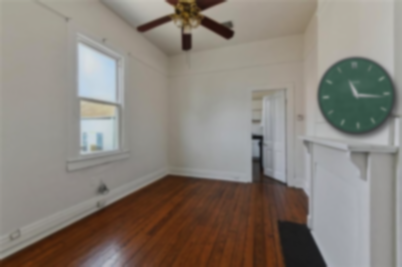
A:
h=11 m=16
